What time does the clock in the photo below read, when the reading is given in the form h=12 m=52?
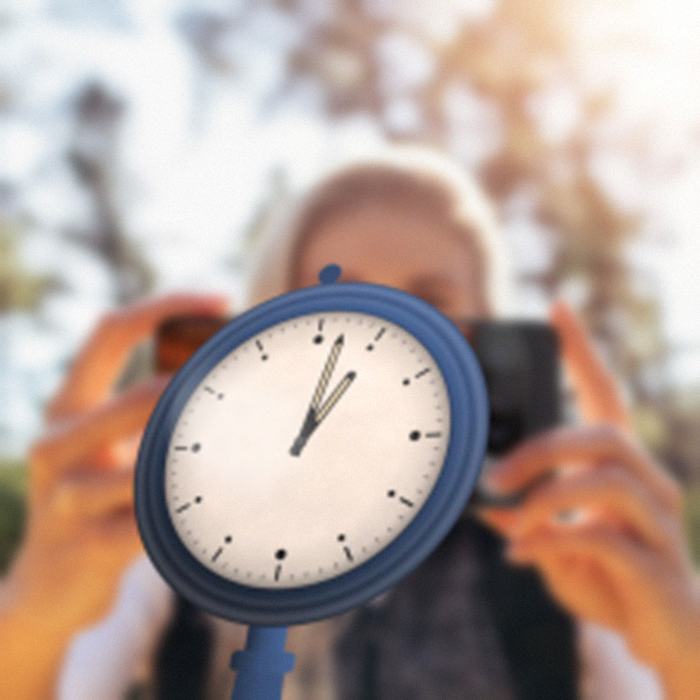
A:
h=1 m=2
